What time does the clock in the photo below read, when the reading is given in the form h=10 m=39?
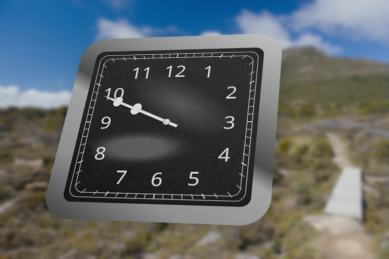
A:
h=9 m=49
